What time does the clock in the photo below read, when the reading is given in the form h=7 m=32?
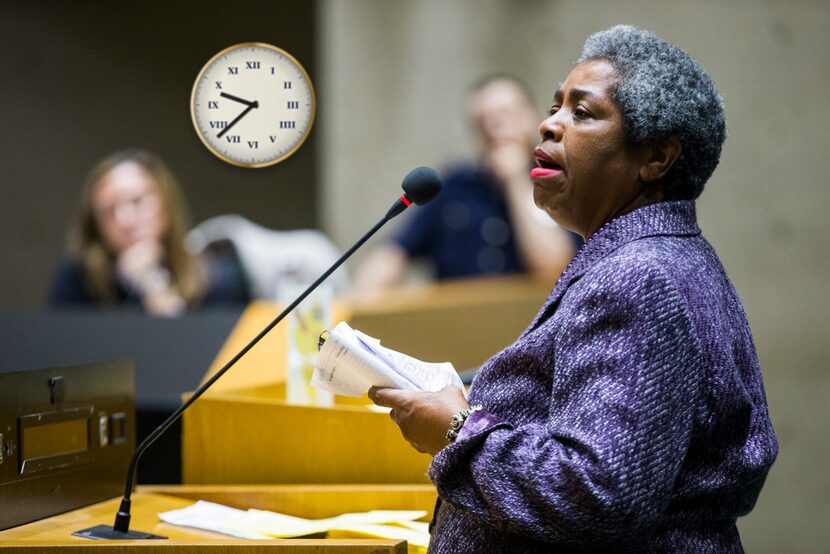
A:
h=9 m=38
